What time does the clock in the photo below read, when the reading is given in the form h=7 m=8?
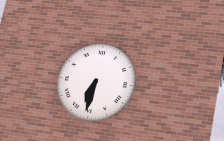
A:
h=6 m=31
